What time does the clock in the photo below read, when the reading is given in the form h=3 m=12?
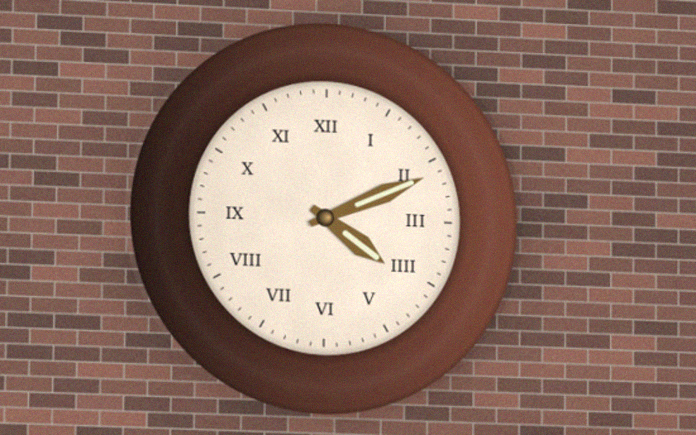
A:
h=4 m=11
